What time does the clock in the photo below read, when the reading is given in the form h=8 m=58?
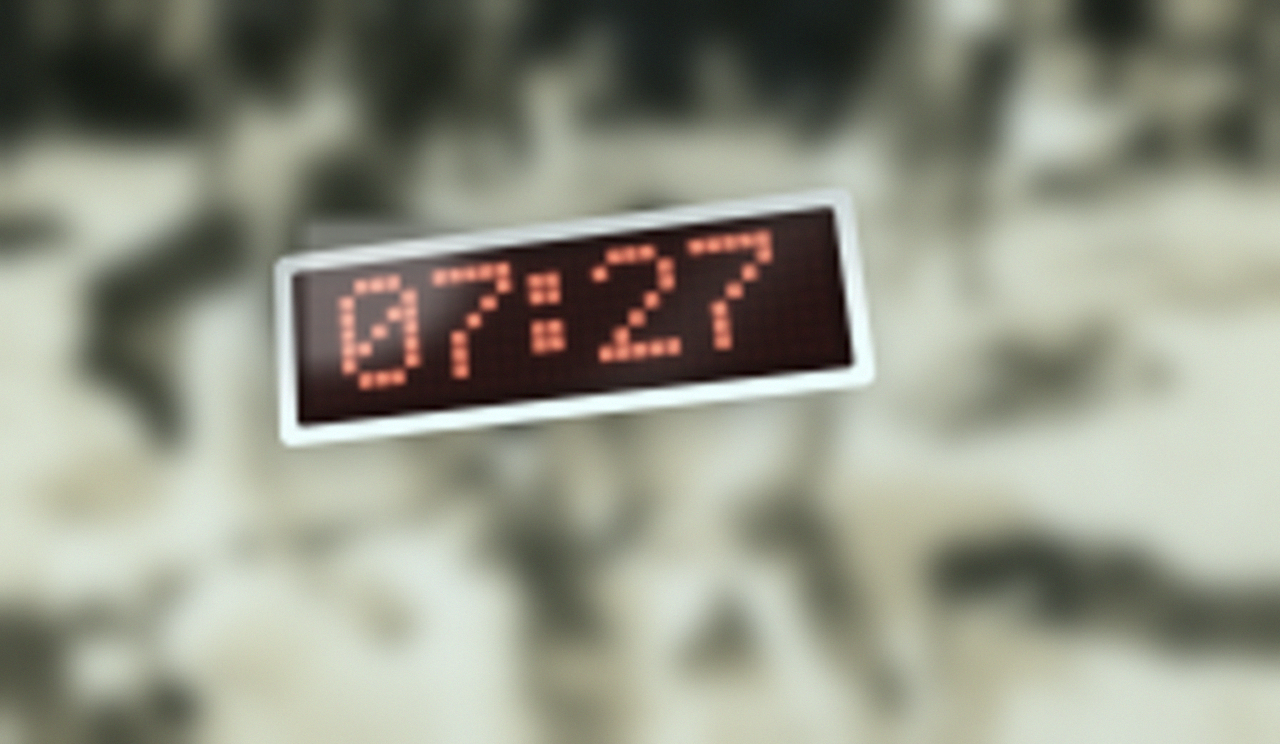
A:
h=7 m=27
